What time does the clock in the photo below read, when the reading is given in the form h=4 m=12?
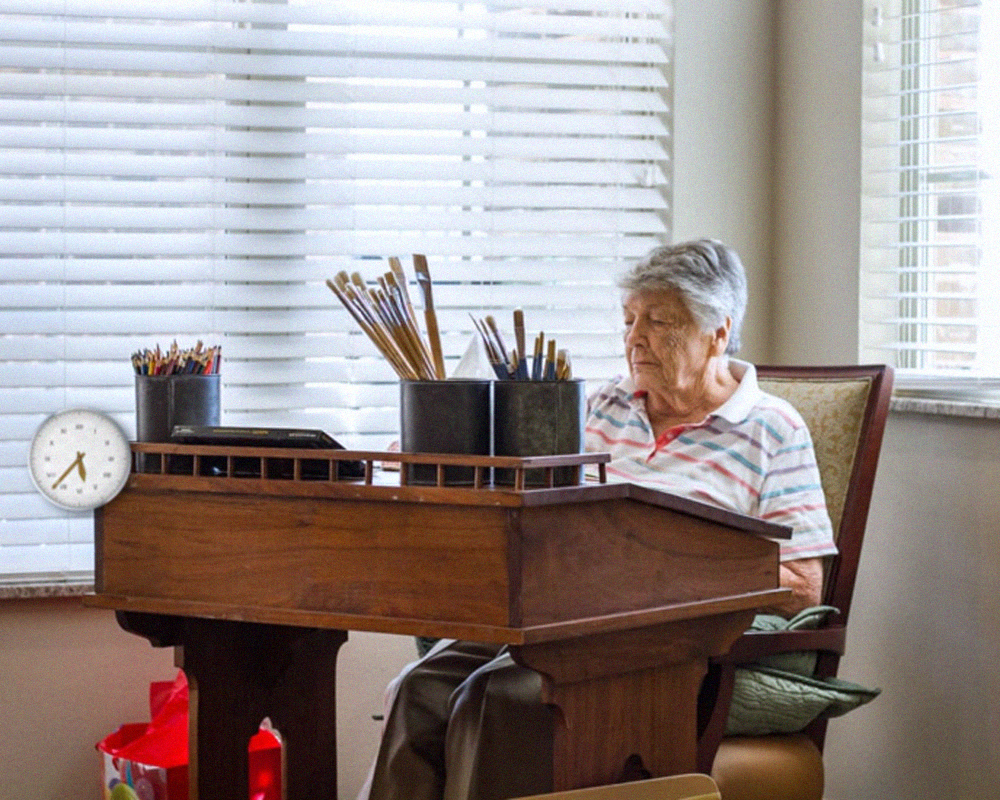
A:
h=5 m=37
